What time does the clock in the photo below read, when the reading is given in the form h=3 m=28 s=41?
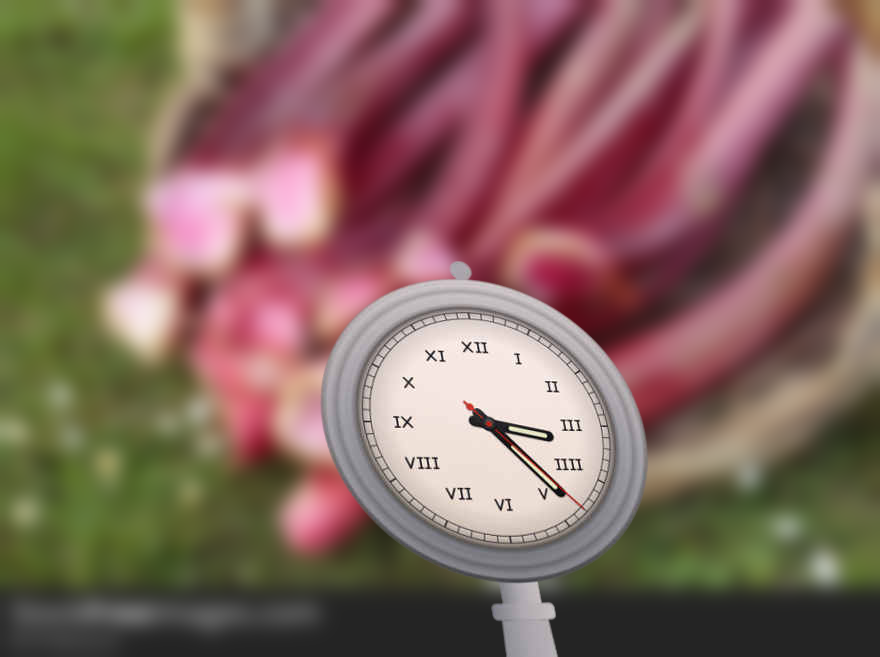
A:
h=3 m=23 s=23
